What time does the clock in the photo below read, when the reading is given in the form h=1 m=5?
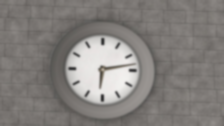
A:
h=6 m=13
